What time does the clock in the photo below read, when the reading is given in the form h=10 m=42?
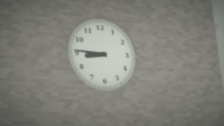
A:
h=8 m=46
